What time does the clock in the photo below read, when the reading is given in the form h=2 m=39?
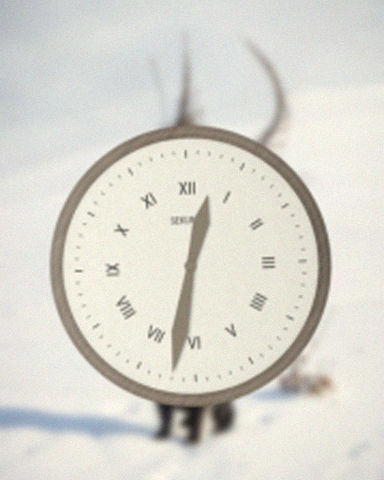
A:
h=12 m=32
